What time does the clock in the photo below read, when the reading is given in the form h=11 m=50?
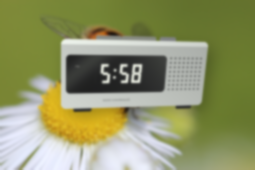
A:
h=5 m=58
